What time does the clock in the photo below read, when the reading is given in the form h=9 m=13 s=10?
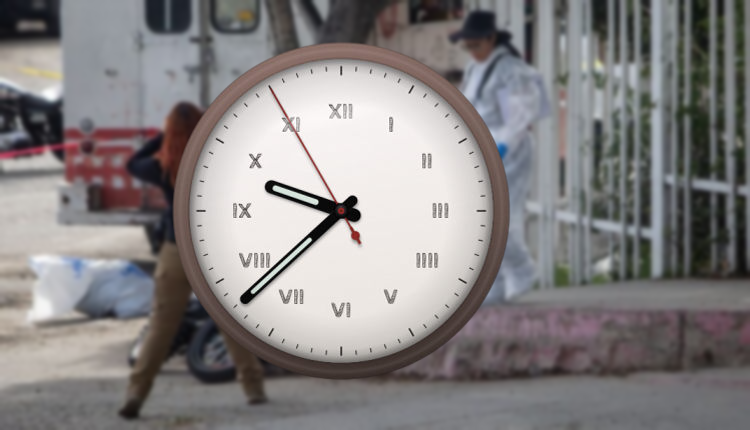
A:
h=9 m=37 s=55
